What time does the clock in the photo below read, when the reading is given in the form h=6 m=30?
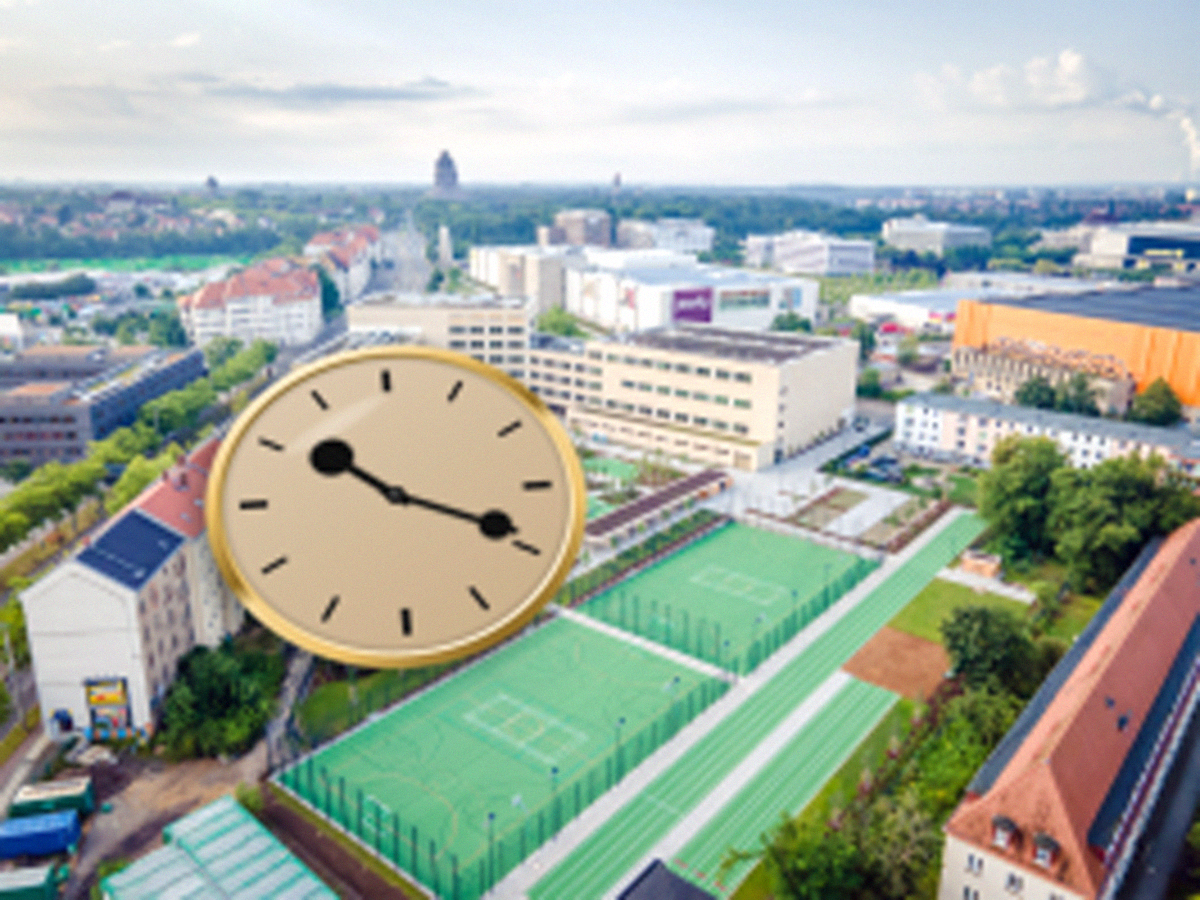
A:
h=10 m=19
